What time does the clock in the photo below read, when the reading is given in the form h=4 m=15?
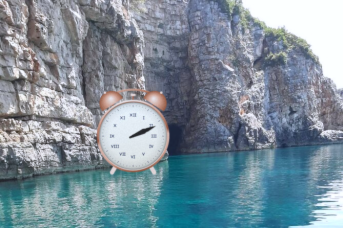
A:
h=2 m=11
